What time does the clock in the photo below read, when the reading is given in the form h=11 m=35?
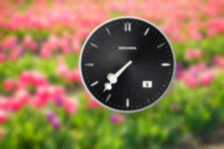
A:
h=7 m=37
